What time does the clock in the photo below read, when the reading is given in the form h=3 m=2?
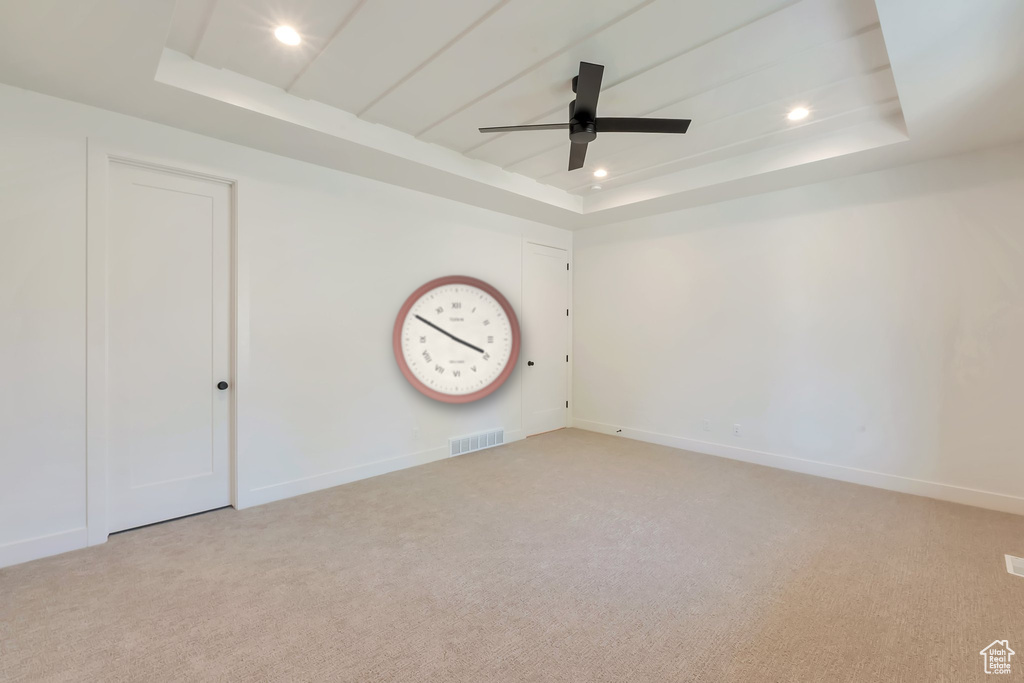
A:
h=3 m=50
